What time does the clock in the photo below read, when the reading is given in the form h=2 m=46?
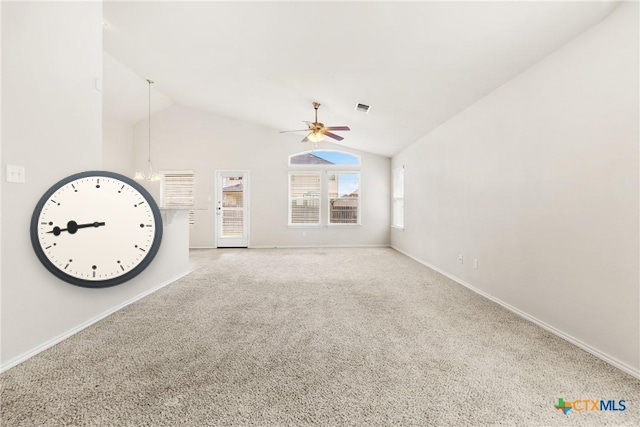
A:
h=8 m=43
